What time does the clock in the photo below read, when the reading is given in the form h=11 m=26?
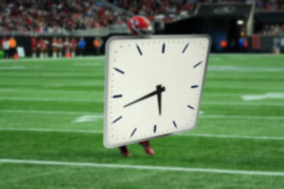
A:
h=5 m=42
